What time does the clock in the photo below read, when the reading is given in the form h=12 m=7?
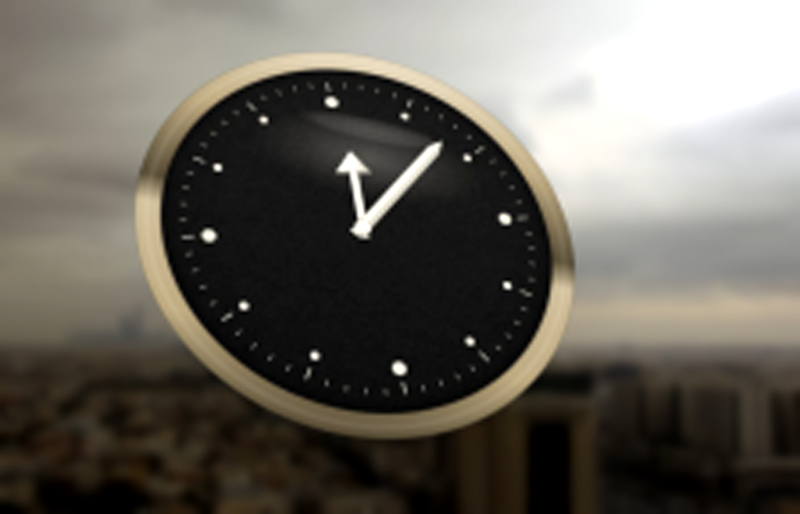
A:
h=12 m=8
